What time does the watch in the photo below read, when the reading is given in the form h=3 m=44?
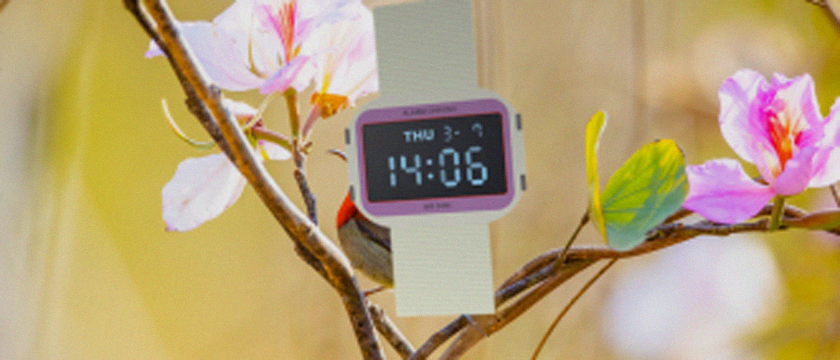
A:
h=14 m=6
